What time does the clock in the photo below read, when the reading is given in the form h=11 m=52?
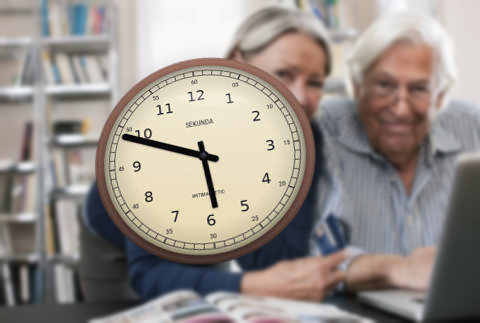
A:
h=5 m=49
